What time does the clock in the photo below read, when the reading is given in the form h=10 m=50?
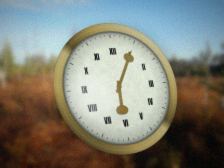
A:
h=6 m=5
